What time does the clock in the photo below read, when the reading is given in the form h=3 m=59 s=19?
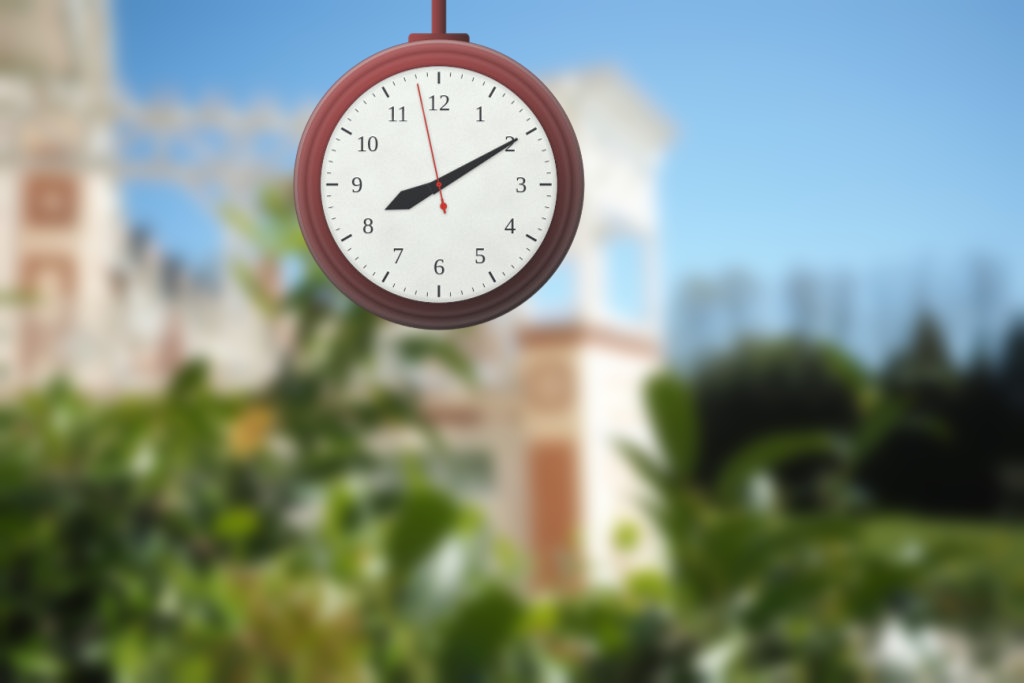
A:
h=8 m=9 s=58
